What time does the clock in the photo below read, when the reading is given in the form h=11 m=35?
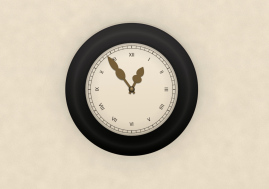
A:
h=12 m=54
